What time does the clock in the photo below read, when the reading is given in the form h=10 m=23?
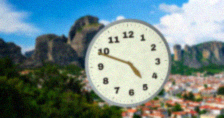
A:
h=4 m=49
